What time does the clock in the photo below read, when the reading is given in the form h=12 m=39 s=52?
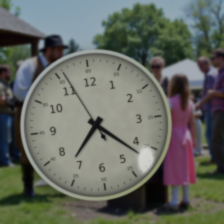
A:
h=7 m=21 s=56
